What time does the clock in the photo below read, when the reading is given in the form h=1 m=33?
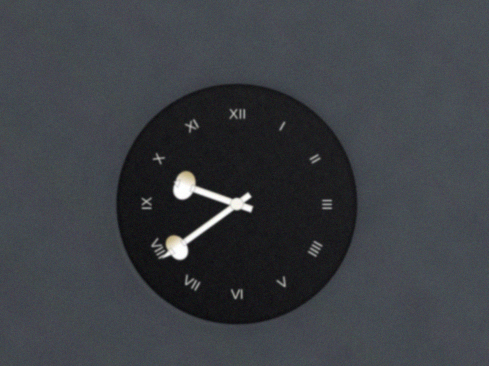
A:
h=9 m=39
